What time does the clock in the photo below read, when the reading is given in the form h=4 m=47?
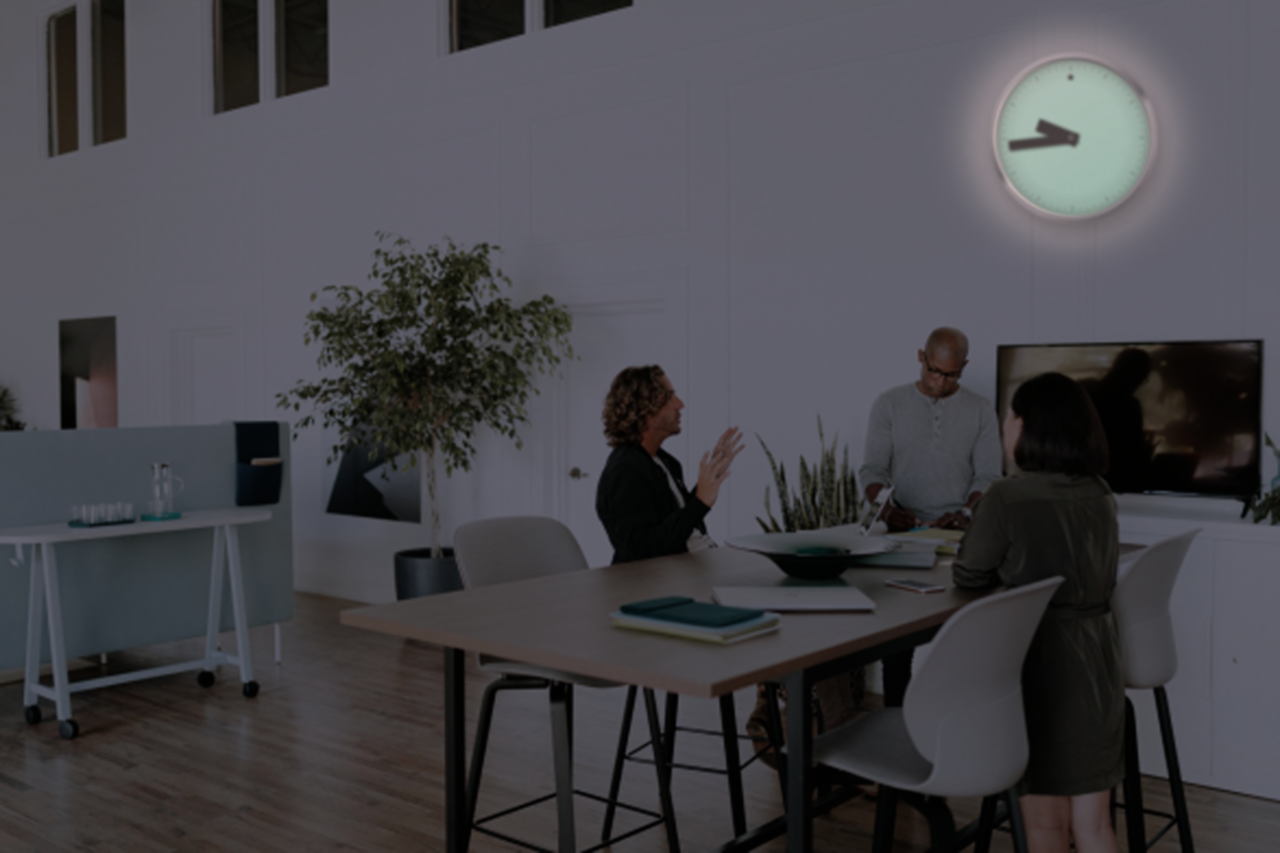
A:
h=9 m=44
